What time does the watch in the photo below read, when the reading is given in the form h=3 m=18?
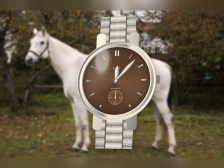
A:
h=12 m=7
